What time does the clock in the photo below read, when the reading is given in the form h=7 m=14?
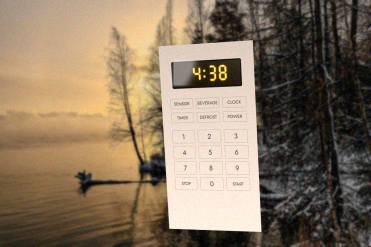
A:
h=4 m=38
